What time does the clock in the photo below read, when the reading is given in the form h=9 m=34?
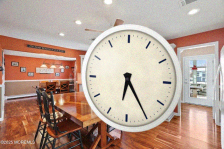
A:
h=6 m=25
